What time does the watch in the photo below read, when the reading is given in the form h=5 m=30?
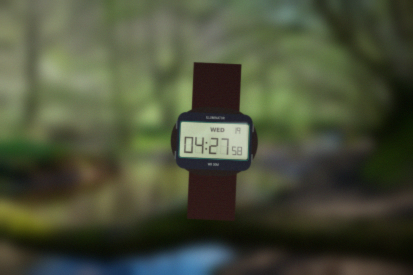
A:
h=4 m=27
